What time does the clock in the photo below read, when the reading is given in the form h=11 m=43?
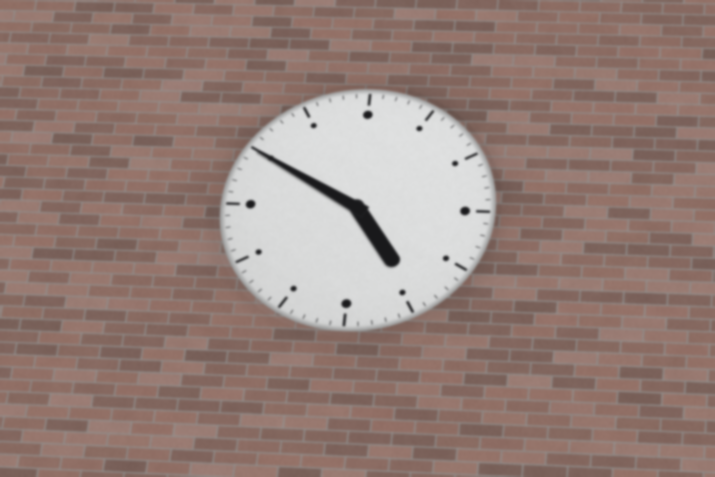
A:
h=4 m=50
